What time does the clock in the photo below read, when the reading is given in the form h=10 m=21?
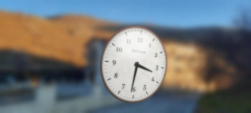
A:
h=3 m=31
